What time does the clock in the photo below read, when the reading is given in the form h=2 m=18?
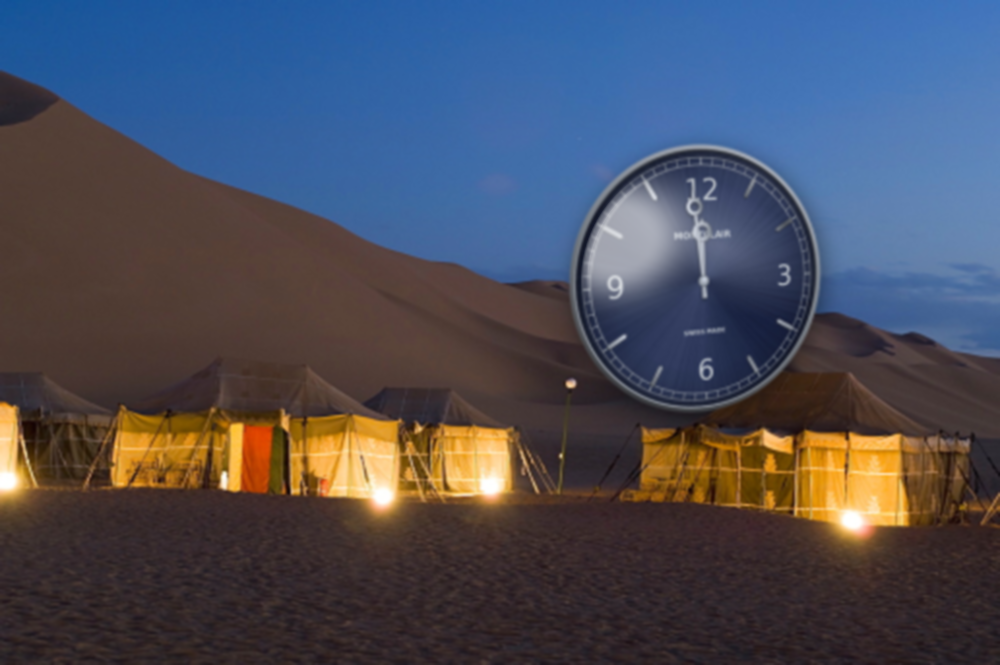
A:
h=11 m=59
